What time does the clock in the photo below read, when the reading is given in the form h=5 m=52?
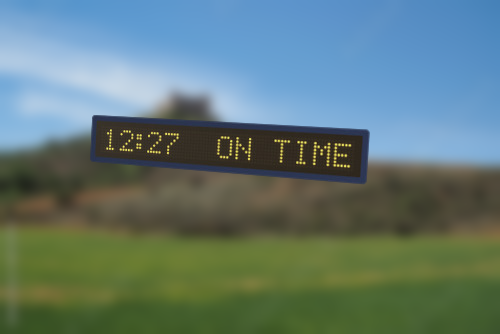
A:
h=12 m=27
